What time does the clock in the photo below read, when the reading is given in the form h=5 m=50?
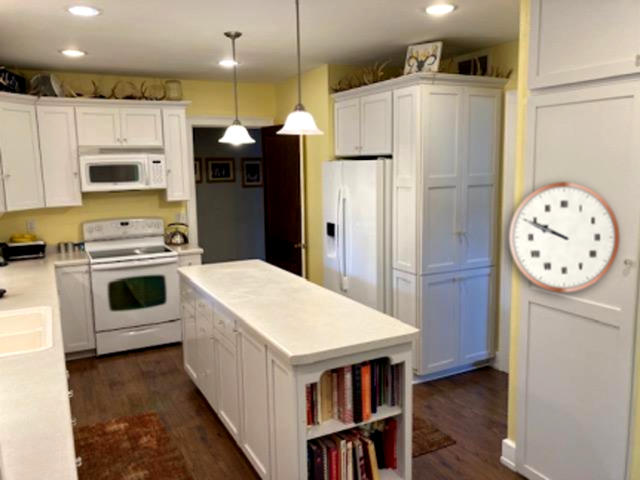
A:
h=9 m=49
